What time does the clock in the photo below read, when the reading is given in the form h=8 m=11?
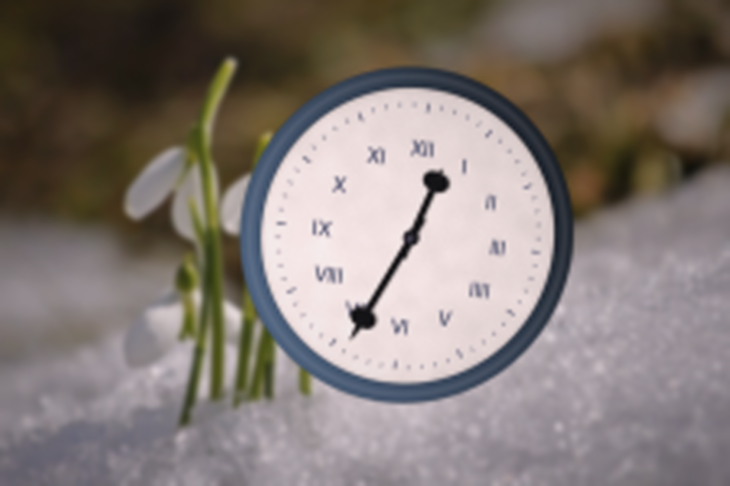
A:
h=12 m=34
